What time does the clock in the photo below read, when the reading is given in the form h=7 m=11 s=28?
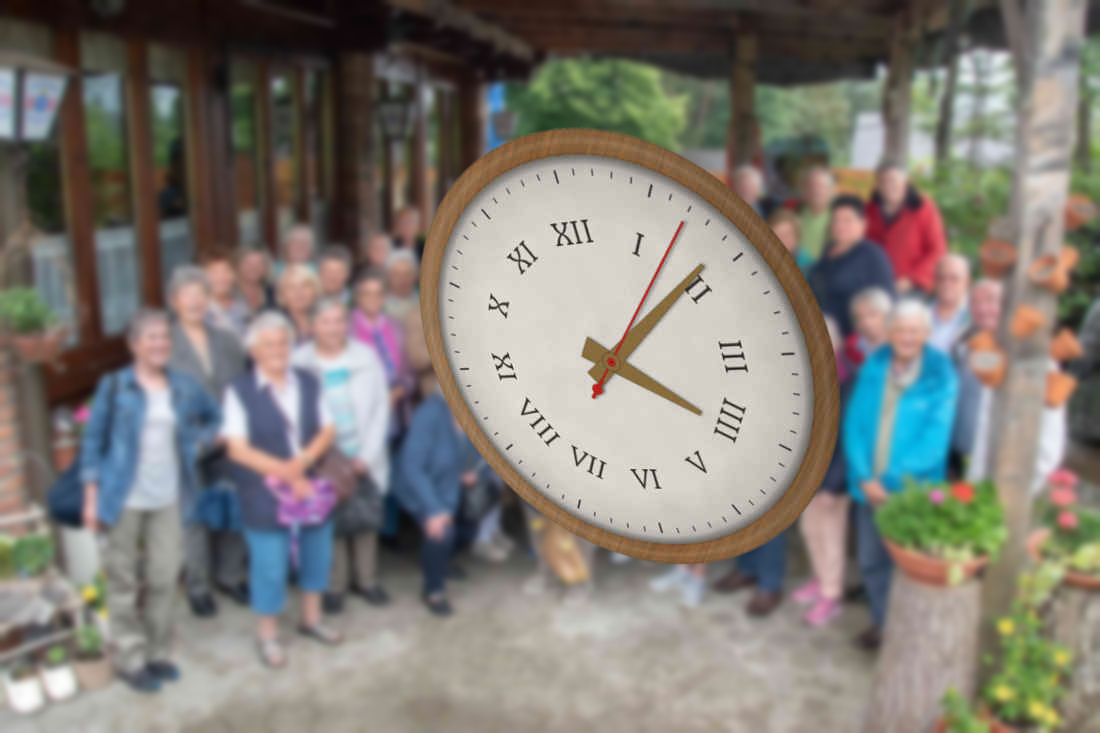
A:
h=4 m=9 s=7
